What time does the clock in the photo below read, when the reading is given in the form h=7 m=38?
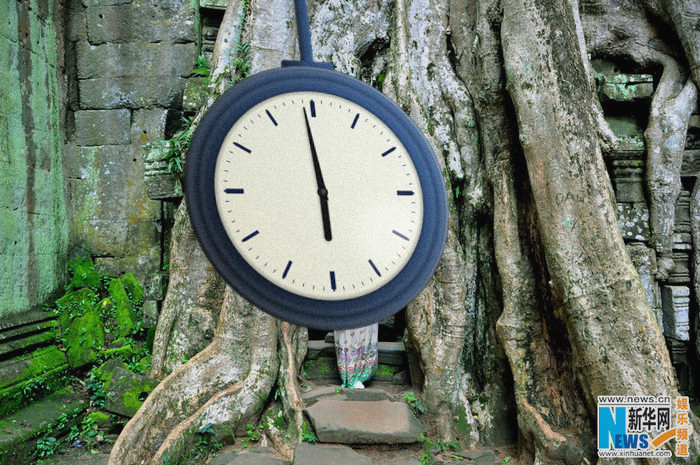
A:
h=5 m=59
